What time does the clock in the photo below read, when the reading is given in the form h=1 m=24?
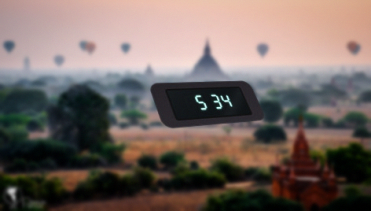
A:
h=5 m=34
